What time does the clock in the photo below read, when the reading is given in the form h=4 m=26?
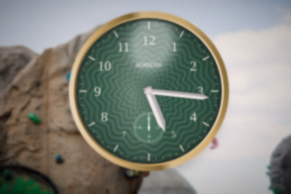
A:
h=5 m=16
